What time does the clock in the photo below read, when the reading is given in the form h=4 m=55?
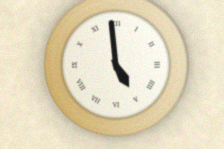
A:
h=4 m=59
